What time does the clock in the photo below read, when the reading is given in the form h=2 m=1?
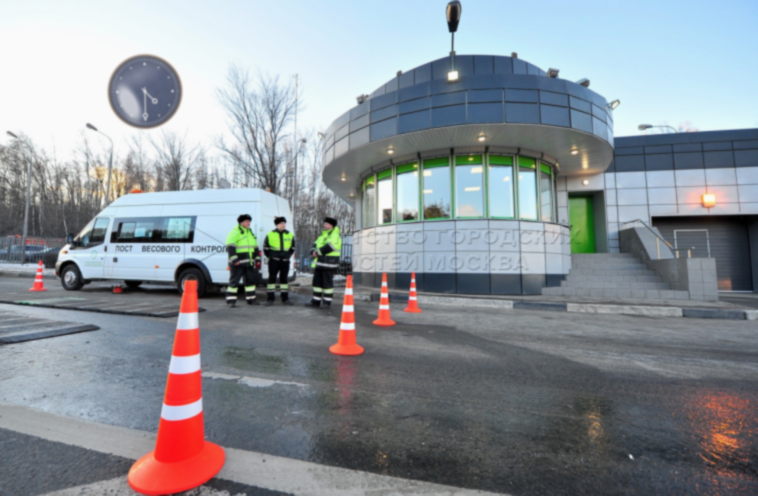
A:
h=4 m=30
